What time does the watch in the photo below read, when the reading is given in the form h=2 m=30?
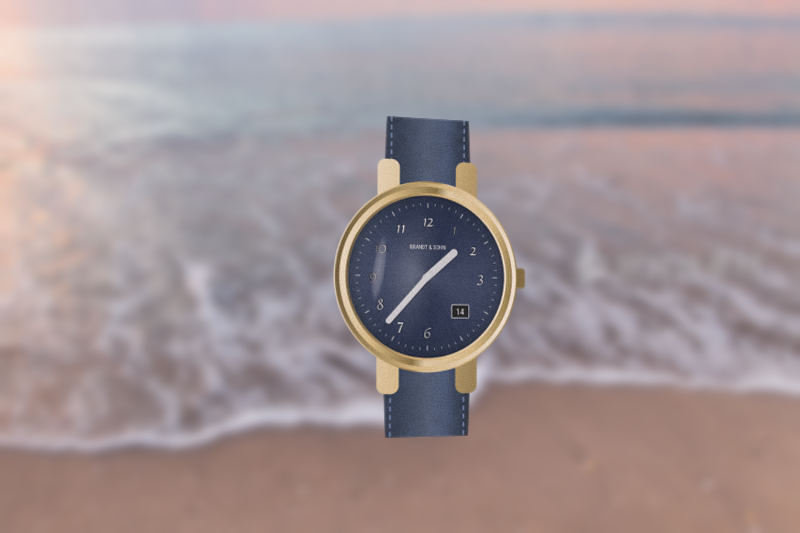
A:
h=1 m=37
